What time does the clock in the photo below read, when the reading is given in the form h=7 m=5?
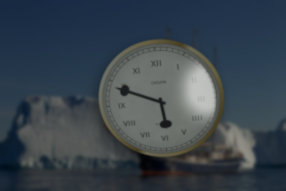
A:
h=5 m=49
